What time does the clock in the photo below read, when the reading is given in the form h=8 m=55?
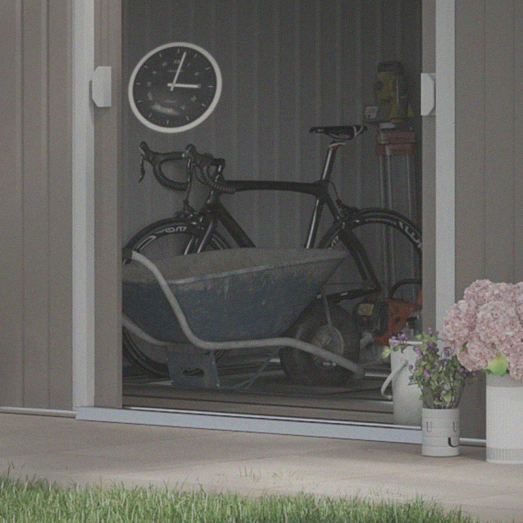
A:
h=3 m=2
